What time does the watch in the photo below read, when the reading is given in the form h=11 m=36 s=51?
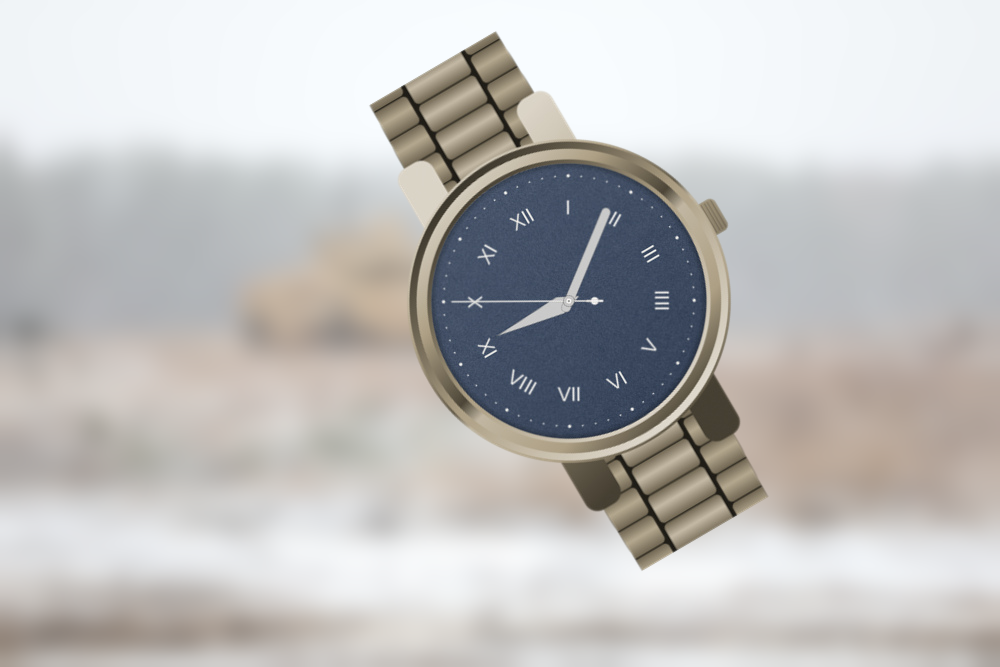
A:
h=9 m=8 s=50
